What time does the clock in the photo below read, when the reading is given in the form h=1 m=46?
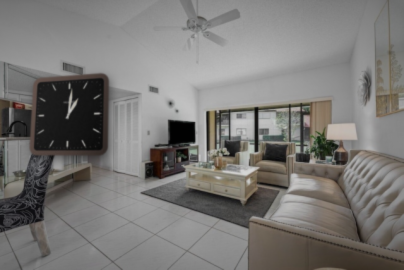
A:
h=1 m=1
